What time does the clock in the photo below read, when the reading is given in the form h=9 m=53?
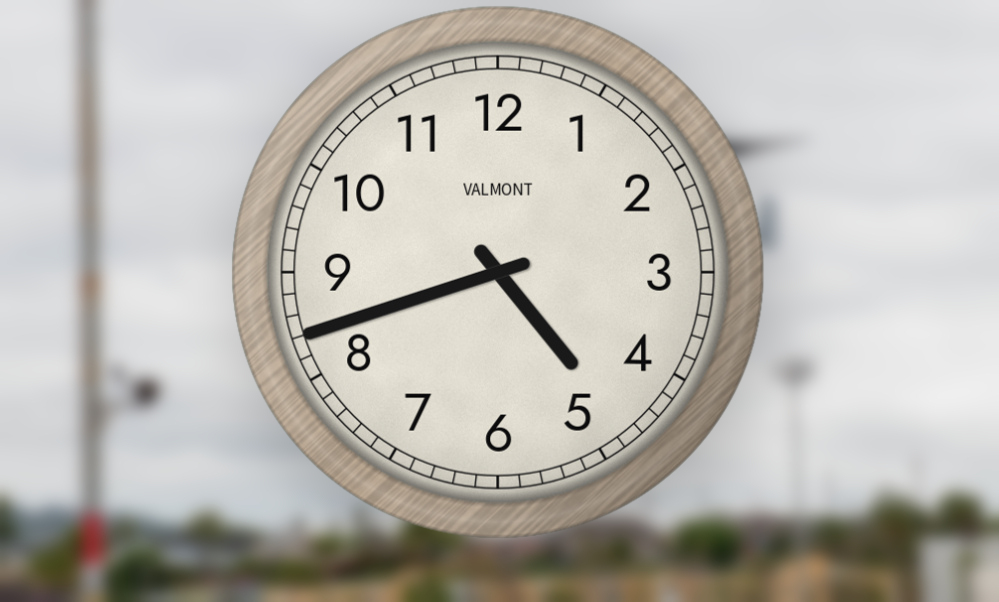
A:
h=4 m=42
